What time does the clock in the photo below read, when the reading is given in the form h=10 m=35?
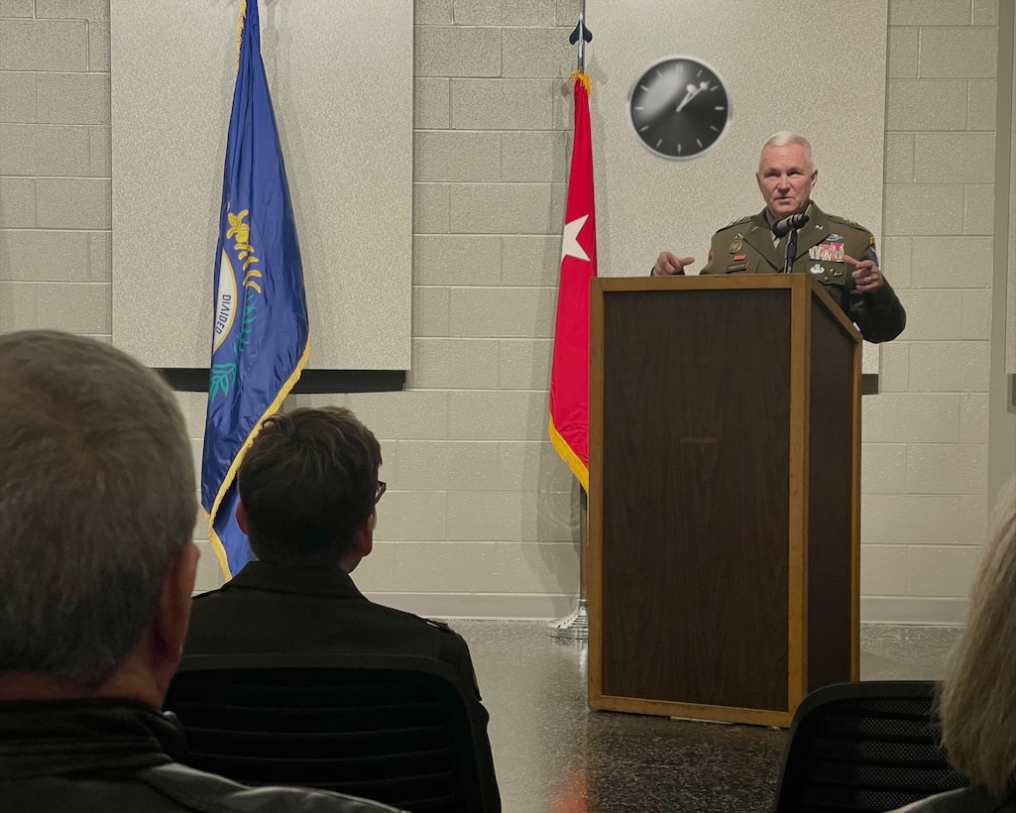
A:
h=1 m=8
